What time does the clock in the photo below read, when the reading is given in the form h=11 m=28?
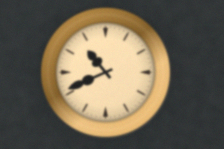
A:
h=10 m=41
